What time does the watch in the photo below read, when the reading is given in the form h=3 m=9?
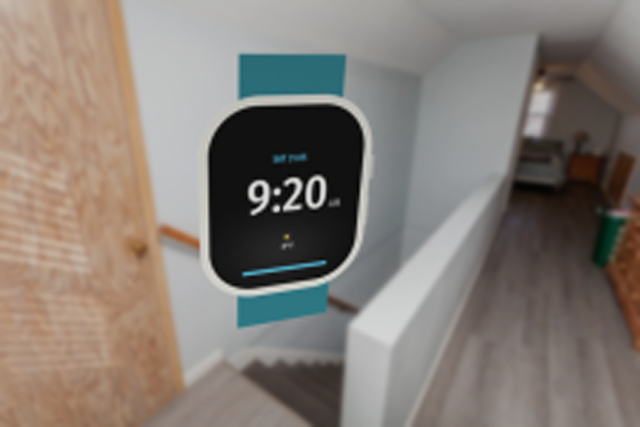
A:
h=9 m=20
